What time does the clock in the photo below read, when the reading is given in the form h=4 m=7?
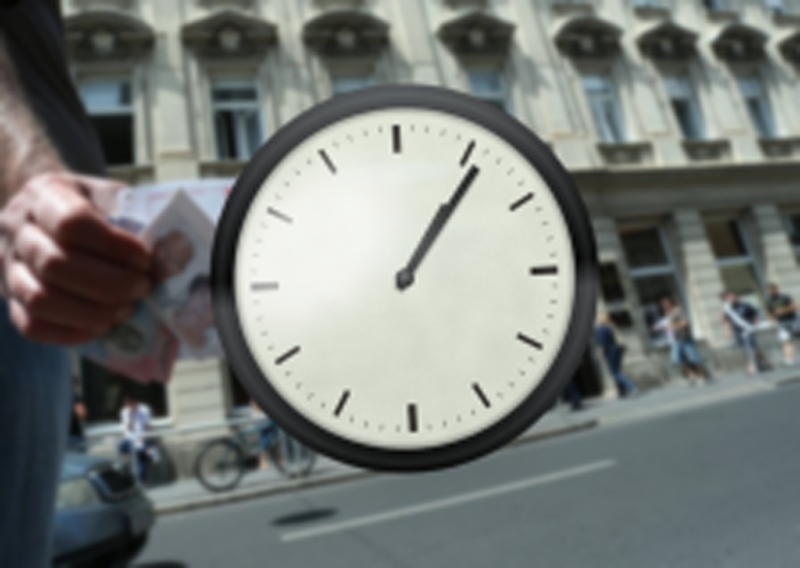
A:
h=1 m=6
